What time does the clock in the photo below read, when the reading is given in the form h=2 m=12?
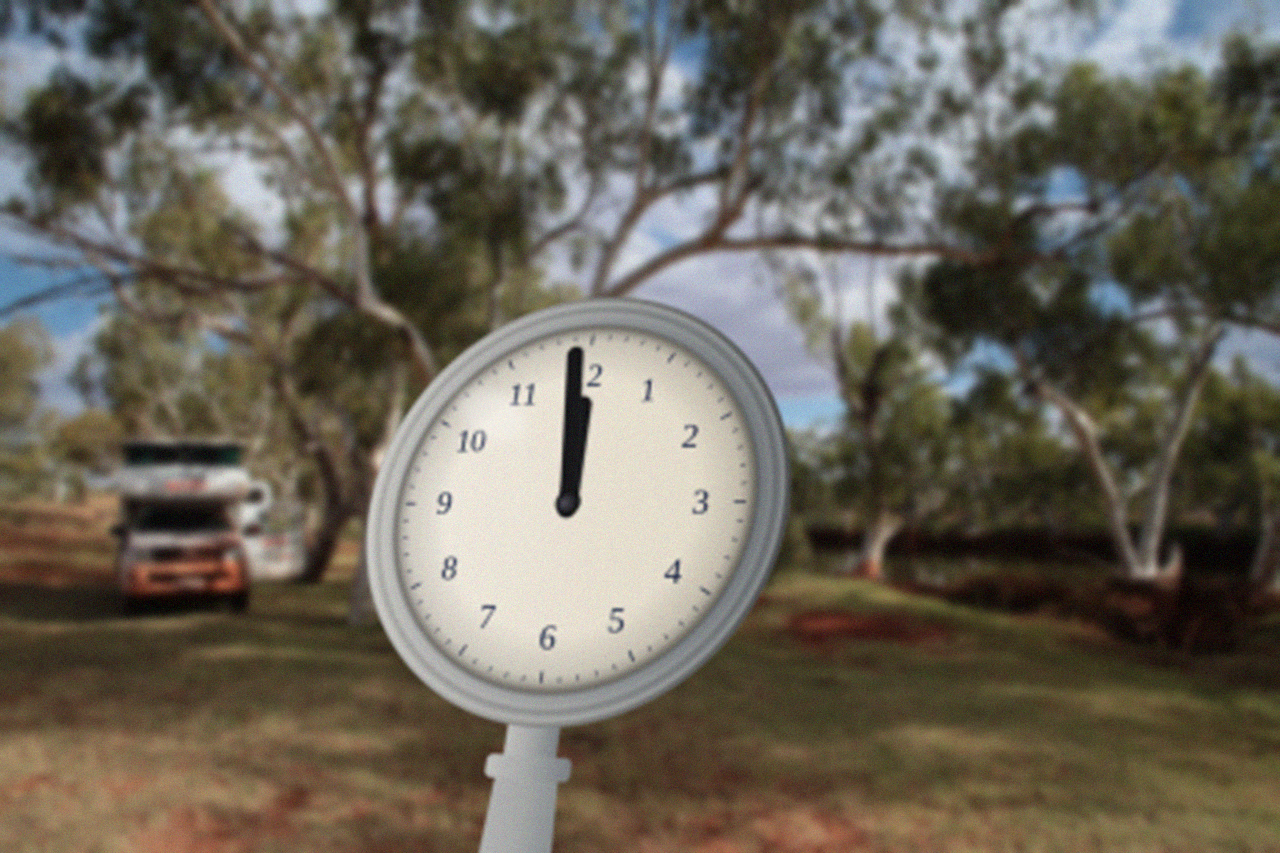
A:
h=11 m=59
